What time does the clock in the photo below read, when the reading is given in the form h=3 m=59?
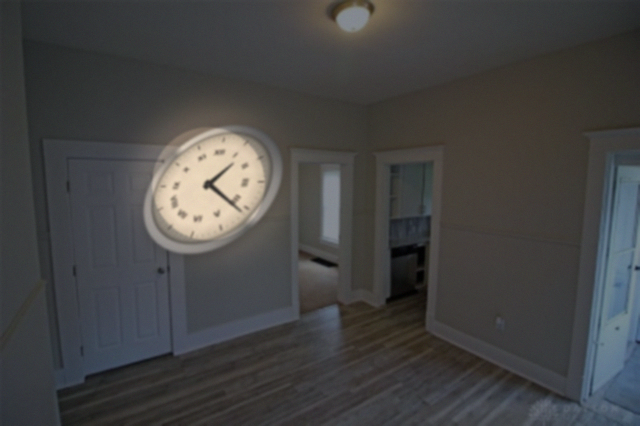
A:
h=1 m=21
